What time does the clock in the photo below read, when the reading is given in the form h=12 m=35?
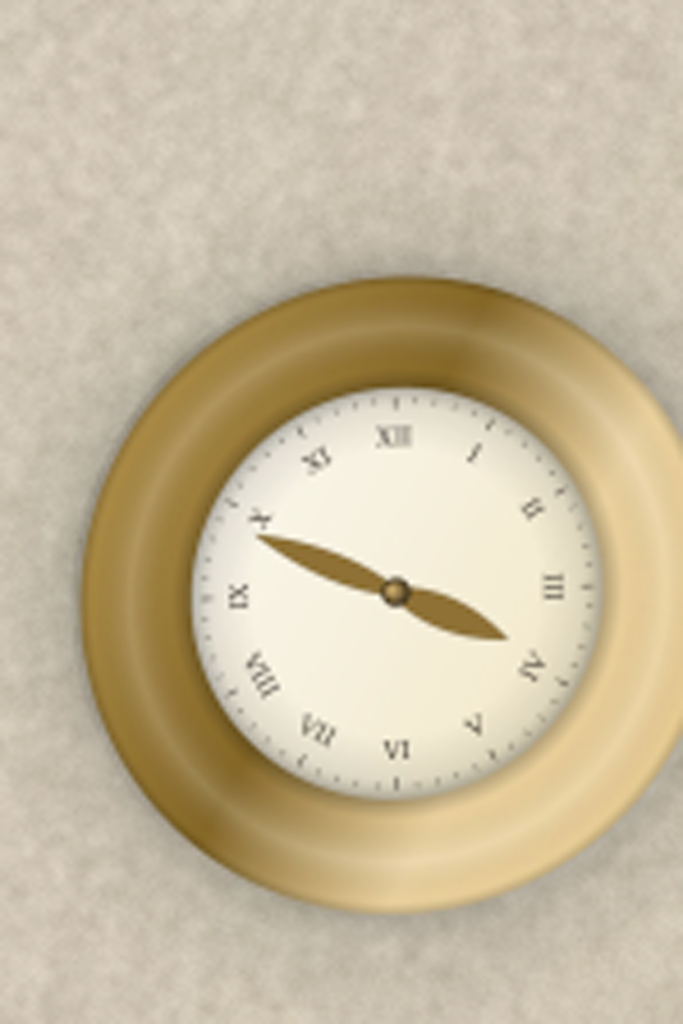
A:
h=3 m=49
